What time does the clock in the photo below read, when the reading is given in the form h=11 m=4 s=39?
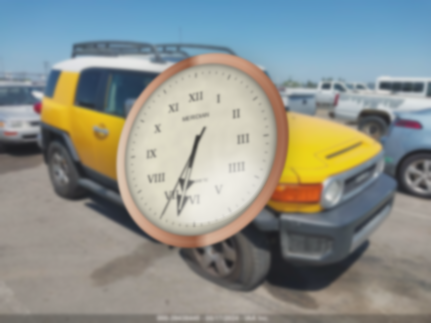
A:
h=6 m=32 s=35
